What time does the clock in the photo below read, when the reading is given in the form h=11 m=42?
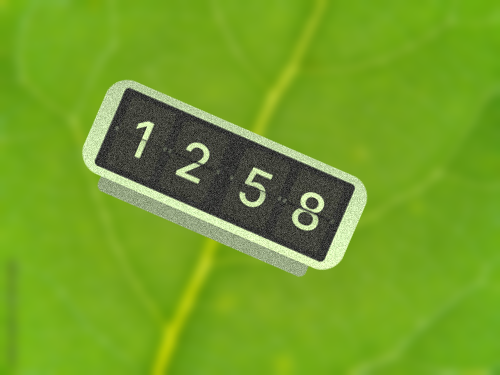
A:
h=12 m=58
